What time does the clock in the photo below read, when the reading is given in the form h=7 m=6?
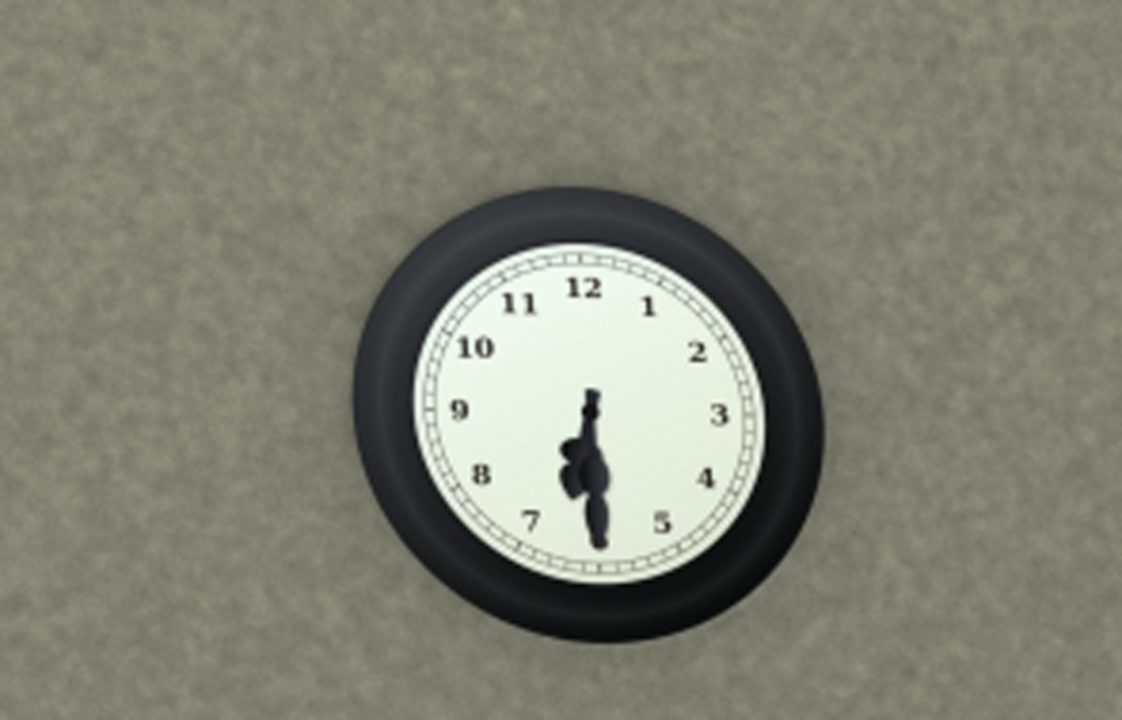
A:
h=6 m=30
